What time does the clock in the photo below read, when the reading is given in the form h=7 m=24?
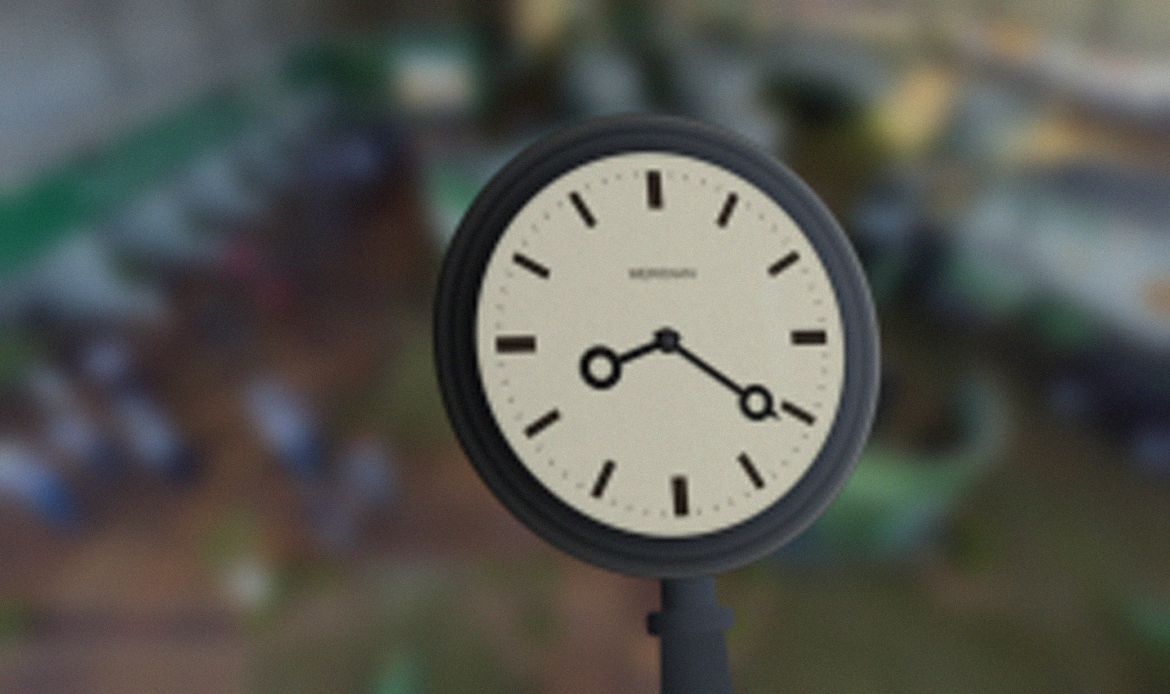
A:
h=8 m=21
